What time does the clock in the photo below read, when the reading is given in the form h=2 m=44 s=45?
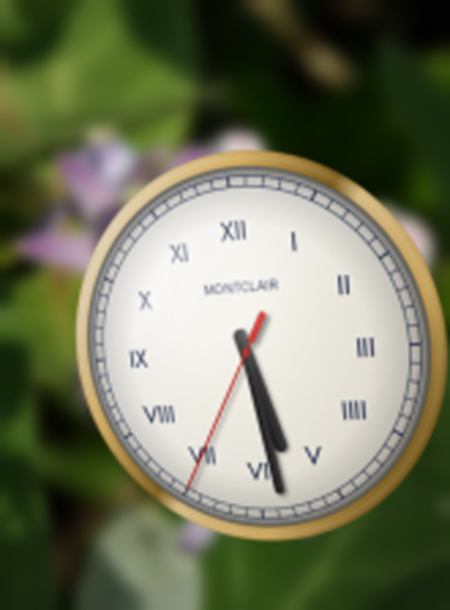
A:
h=5 m=28 s=35
